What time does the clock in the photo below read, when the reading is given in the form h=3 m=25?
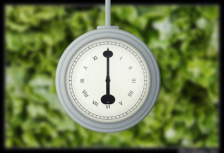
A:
h=6 m=0
